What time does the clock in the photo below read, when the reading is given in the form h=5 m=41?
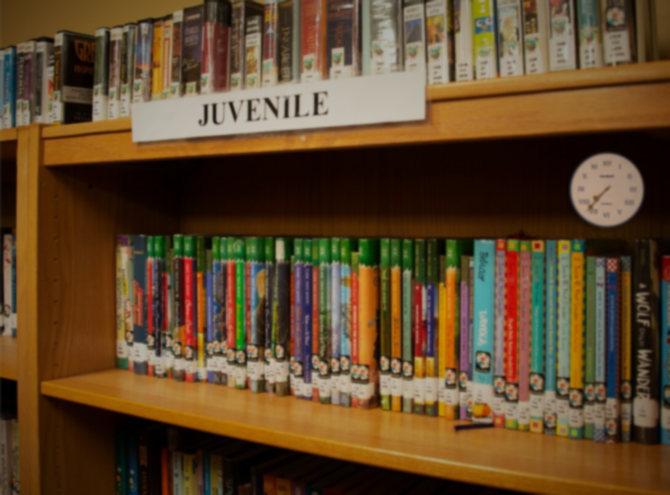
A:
h=7 m=37
